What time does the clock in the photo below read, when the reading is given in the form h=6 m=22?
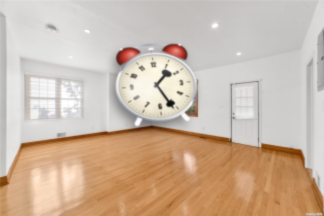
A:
h=1 m=26
